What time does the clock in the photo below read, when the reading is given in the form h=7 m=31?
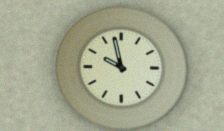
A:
h=9 m=58
